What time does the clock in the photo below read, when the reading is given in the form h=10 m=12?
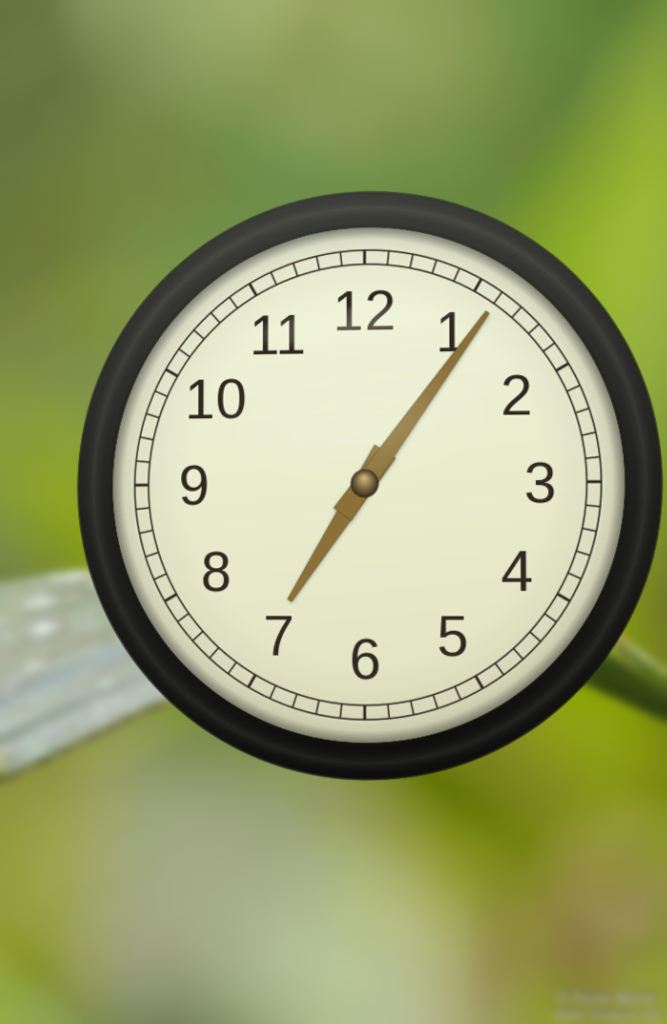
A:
h=7 m=6
